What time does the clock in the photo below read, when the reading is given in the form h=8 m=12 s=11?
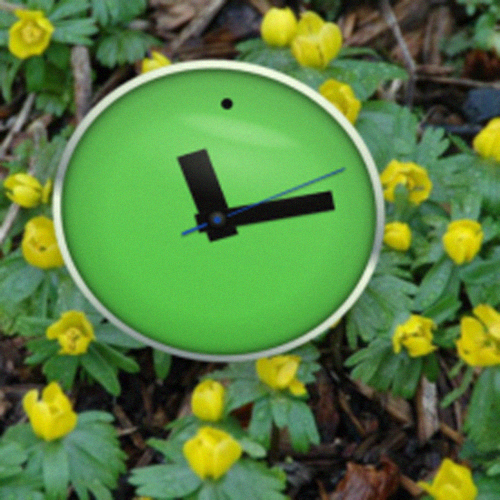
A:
h=11 m=12 s=10
